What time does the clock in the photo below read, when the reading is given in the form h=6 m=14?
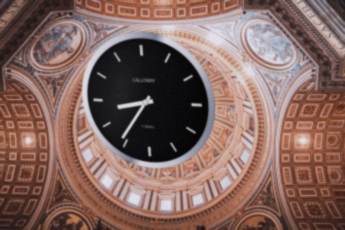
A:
h=8 m=36
